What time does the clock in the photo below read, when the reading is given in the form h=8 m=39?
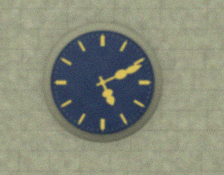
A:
h=5 m=11
